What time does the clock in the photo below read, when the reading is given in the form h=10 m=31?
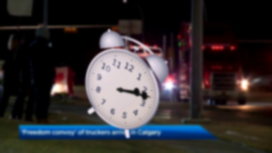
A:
h=2 m=12
